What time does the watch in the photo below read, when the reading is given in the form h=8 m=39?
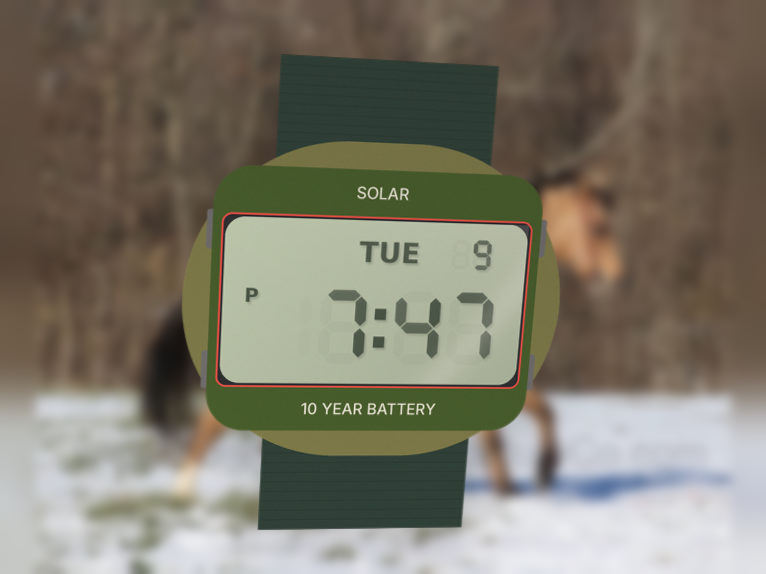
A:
h=7 m=47
